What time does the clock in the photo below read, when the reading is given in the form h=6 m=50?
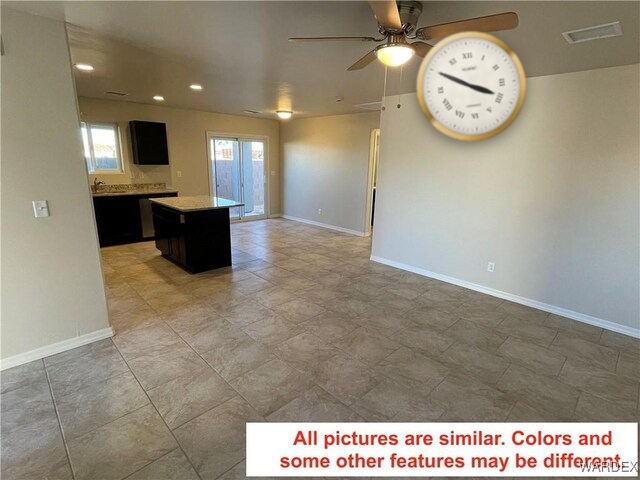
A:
h=3 m=50
